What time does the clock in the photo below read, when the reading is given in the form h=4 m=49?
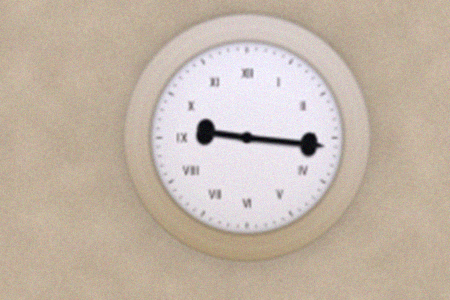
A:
h=9 m=16
